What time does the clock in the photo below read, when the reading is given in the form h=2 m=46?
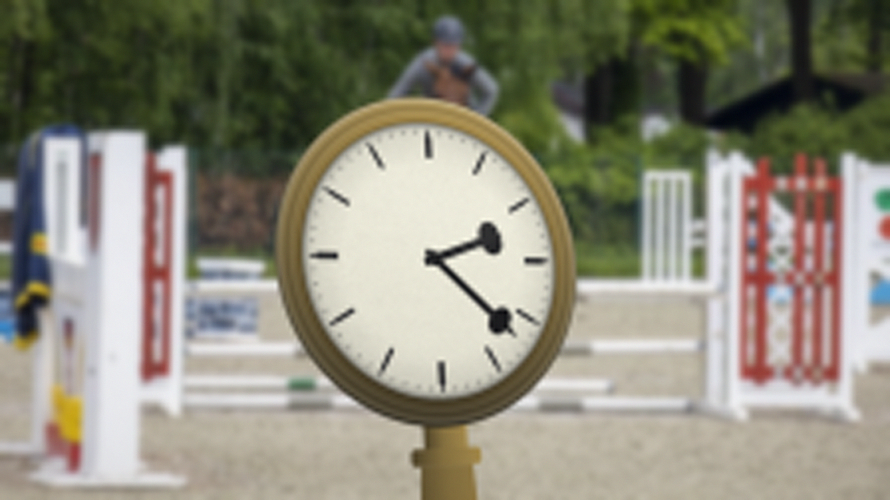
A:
h=2 m=22
